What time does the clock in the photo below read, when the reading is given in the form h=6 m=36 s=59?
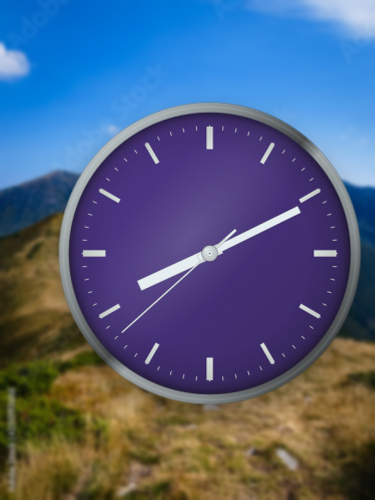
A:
h=8 m=10 s=38
